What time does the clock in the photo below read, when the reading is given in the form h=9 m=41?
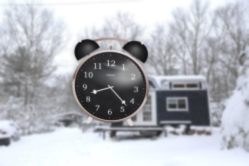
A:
h=8 m=23
